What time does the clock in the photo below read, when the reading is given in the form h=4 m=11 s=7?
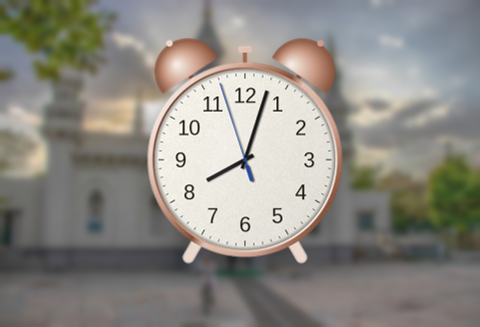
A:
h=8 m=2 s=57
